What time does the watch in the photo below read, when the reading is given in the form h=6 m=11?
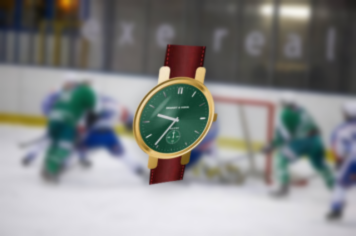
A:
h=9 m=36
